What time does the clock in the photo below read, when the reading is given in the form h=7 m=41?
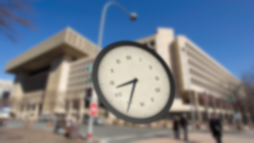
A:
h=8 m=35
